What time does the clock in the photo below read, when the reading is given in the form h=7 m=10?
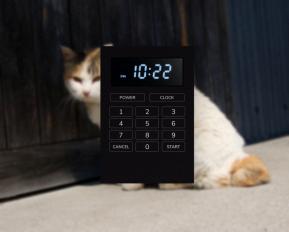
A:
h=10 m=22
